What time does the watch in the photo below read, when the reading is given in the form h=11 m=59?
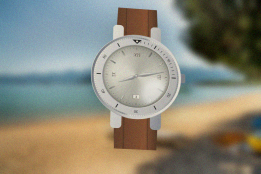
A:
h=8 m=13
